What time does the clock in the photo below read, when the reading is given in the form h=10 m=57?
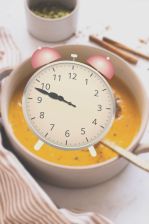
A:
h=9 m=48
